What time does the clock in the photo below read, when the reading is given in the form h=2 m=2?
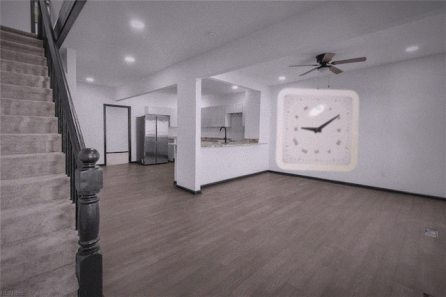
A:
h=9 m=9
